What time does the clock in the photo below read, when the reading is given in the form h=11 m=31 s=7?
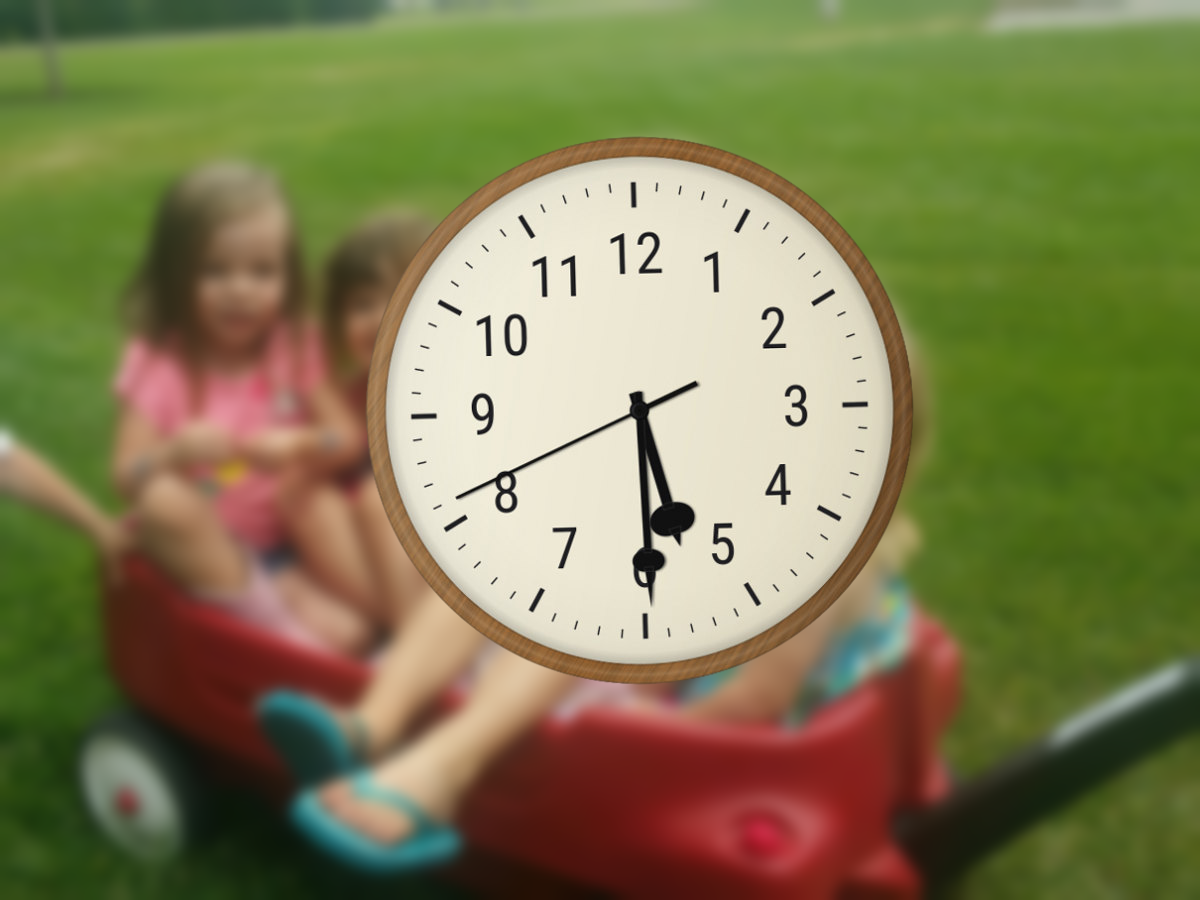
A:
h=5 m=29 s=41
